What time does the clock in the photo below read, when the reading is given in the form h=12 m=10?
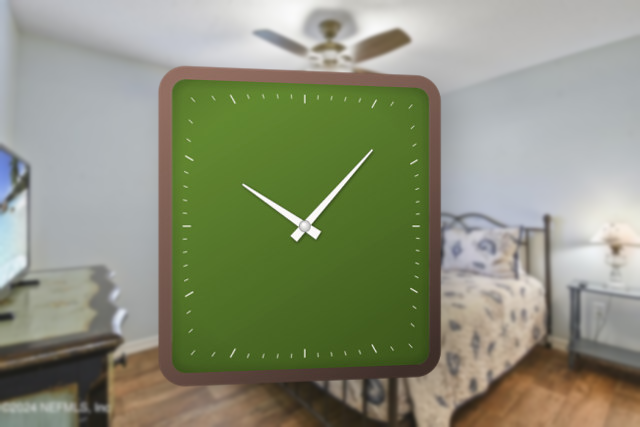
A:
h=10 m=7
